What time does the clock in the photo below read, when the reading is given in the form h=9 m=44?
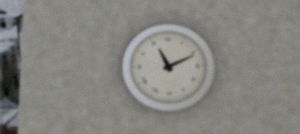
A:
h=11 m=11
